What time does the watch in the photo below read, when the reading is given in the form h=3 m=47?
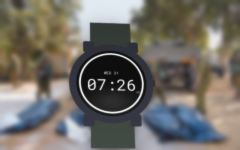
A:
h=7 m=26
